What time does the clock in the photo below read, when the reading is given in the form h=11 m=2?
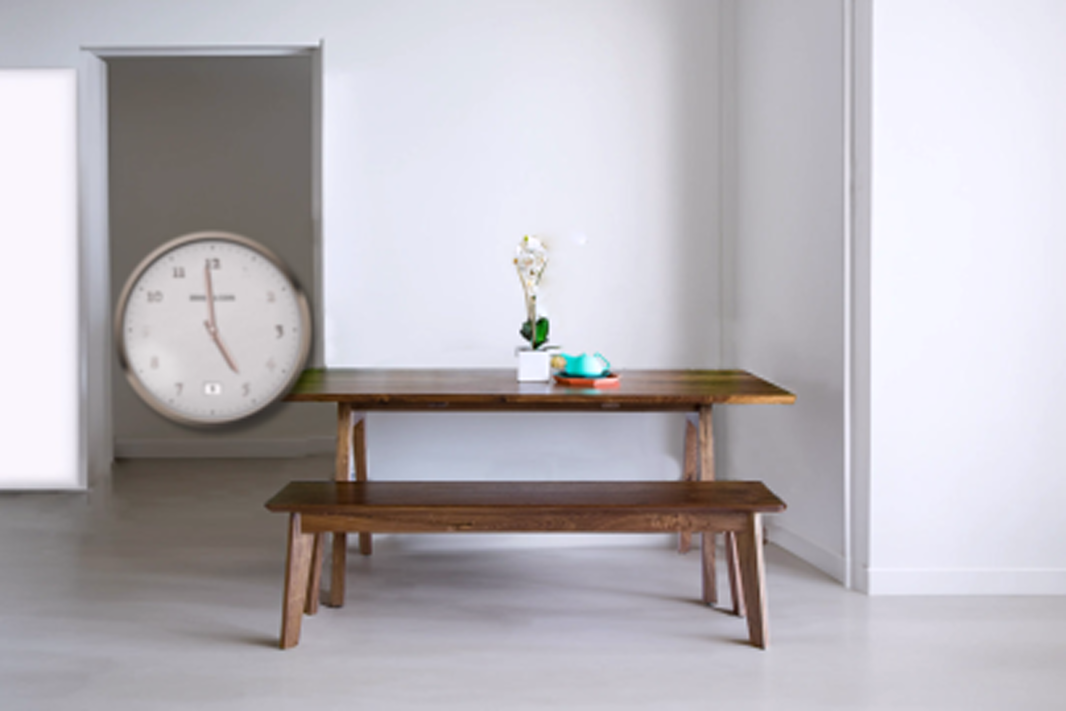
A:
h=4 m=59
